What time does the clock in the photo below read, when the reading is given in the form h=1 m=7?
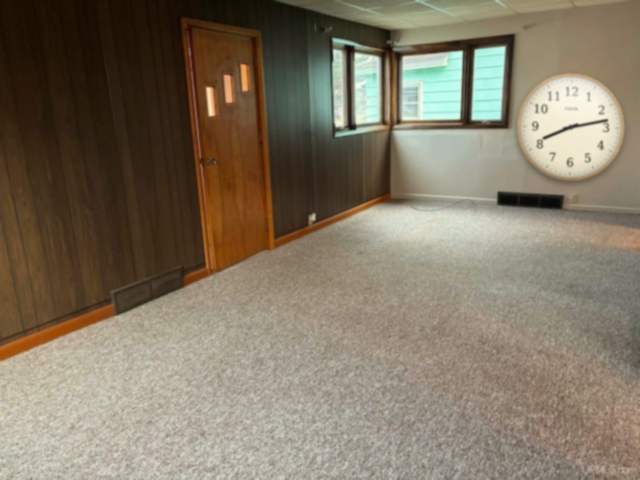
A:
h=8 m=13
